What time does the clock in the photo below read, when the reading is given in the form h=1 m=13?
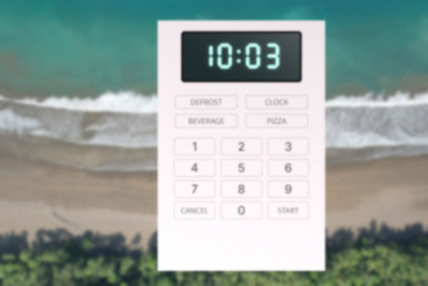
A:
h=10 m=3
